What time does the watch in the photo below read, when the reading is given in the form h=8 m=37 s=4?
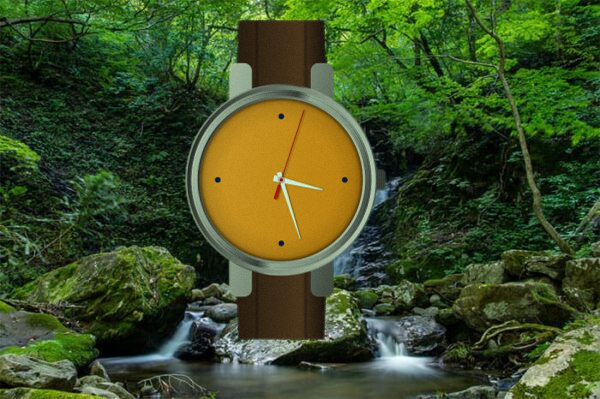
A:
h=3 m=27 s=3
